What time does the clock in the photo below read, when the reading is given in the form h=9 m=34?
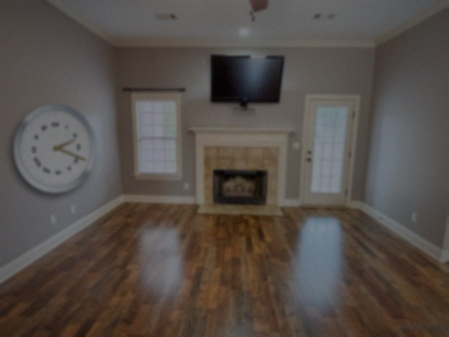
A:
h=2 m=19
